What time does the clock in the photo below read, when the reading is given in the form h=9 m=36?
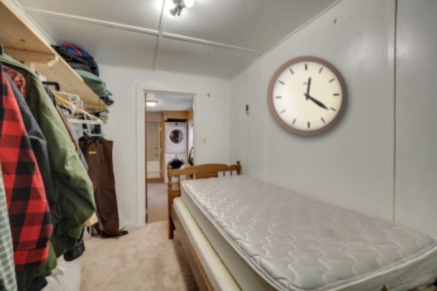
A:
h=12 m=21
